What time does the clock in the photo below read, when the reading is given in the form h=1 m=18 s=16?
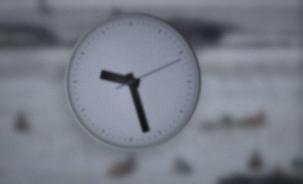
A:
h=9 m=27 s=11
